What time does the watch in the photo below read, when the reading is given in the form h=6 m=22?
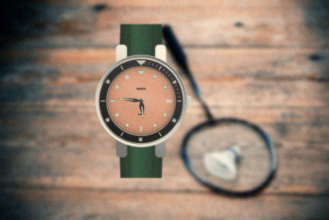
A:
h=5 m=46
